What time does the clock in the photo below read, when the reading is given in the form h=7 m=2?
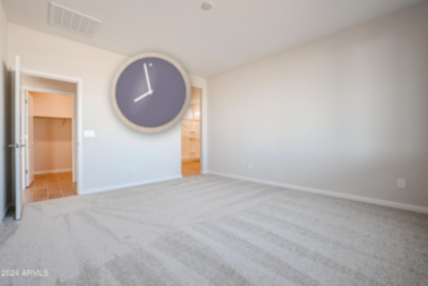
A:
h=7 m=58
